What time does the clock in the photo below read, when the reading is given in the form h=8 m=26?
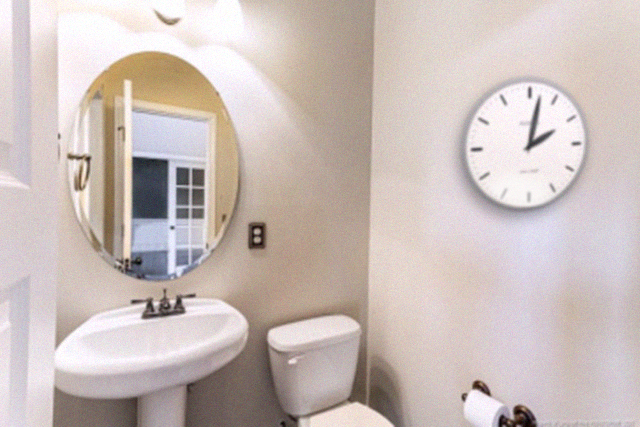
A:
h=2 m=2
